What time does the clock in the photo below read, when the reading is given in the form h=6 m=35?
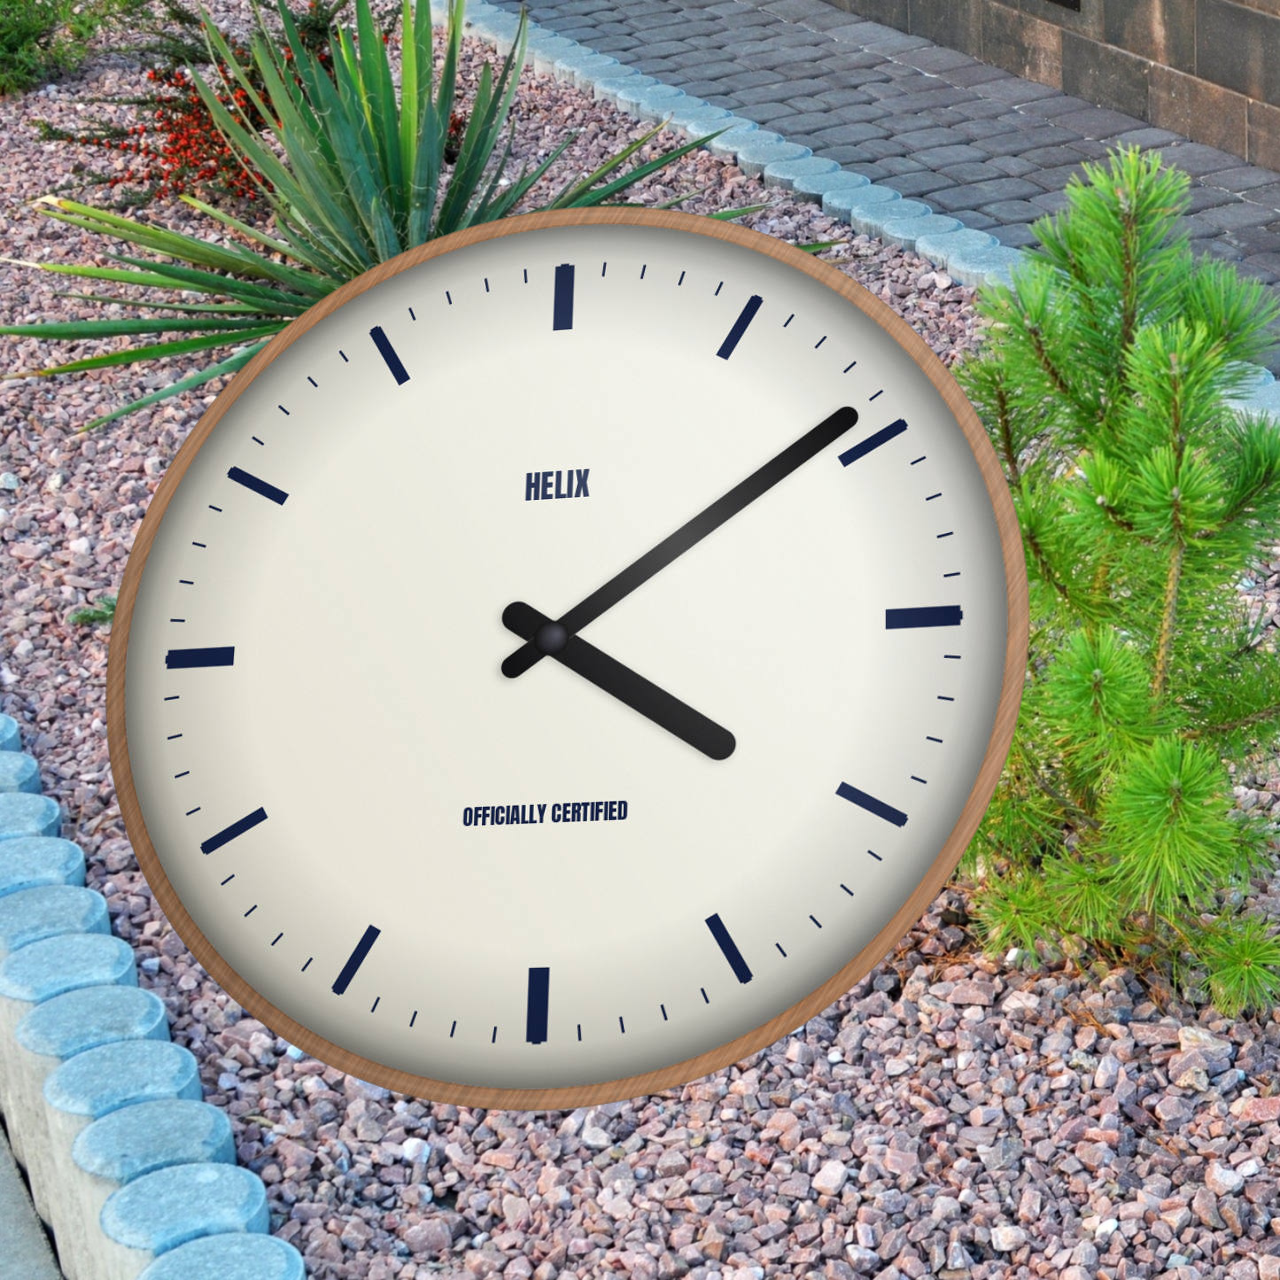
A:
h=4 m=9
